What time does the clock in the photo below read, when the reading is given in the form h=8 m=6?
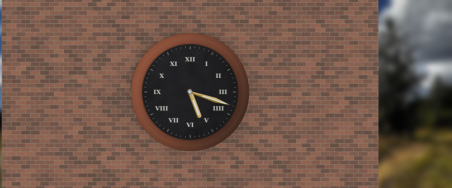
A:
h=5 m=18
